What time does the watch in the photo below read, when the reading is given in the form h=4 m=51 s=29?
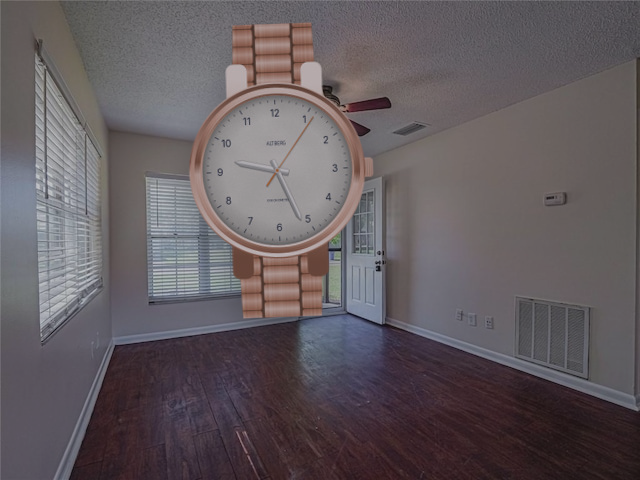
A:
h=9 m=26 s=6
